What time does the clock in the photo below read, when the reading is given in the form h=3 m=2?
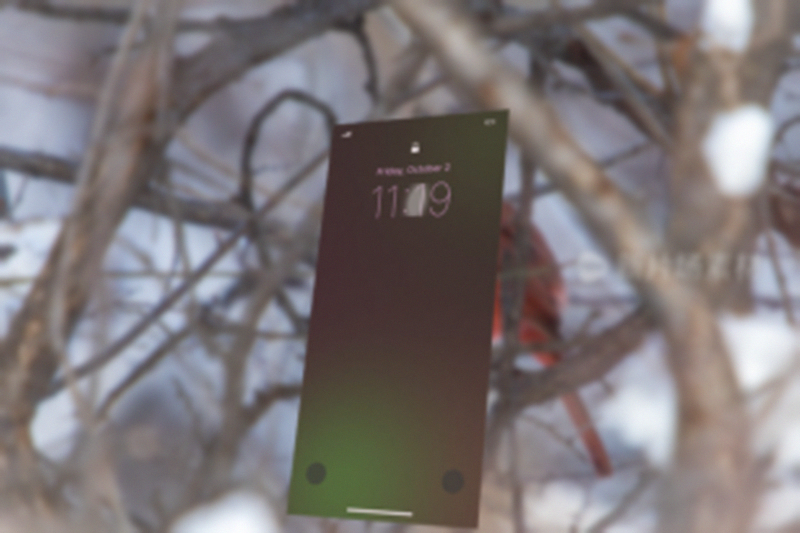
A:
h=11 m=19
